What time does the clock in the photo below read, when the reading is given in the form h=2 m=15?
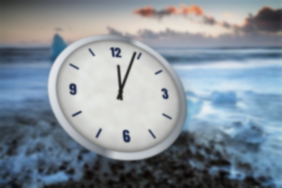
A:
h=12 m=4
